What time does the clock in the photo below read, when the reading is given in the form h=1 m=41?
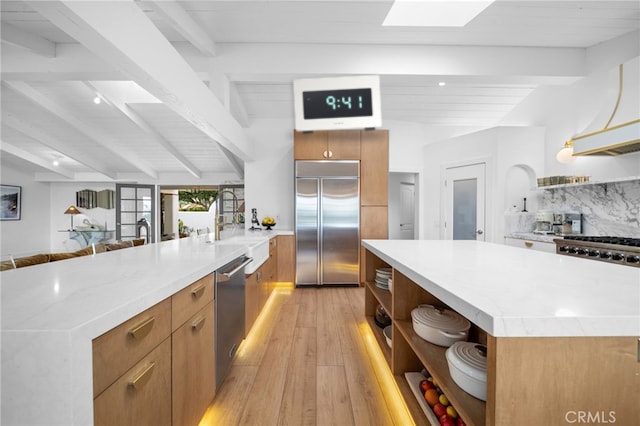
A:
h=9 m=41
